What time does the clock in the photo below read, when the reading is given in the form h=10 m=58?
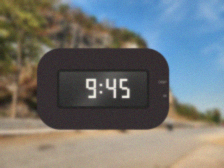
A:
h=9 m=45
